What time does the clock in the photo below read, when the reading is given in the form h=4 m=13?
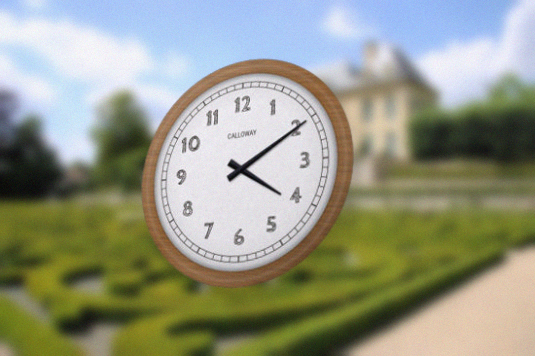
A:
h=4 m=10
